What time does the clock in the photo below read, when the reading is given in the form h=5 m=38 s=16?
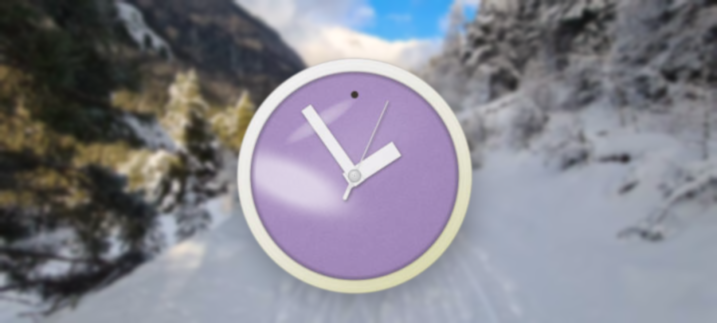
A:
h=1 m=54 s=4
